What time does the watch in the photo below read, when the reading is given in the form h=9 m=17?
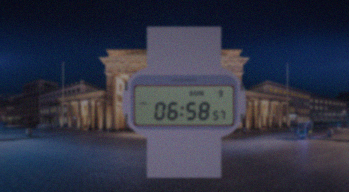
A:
h=6 m=58
